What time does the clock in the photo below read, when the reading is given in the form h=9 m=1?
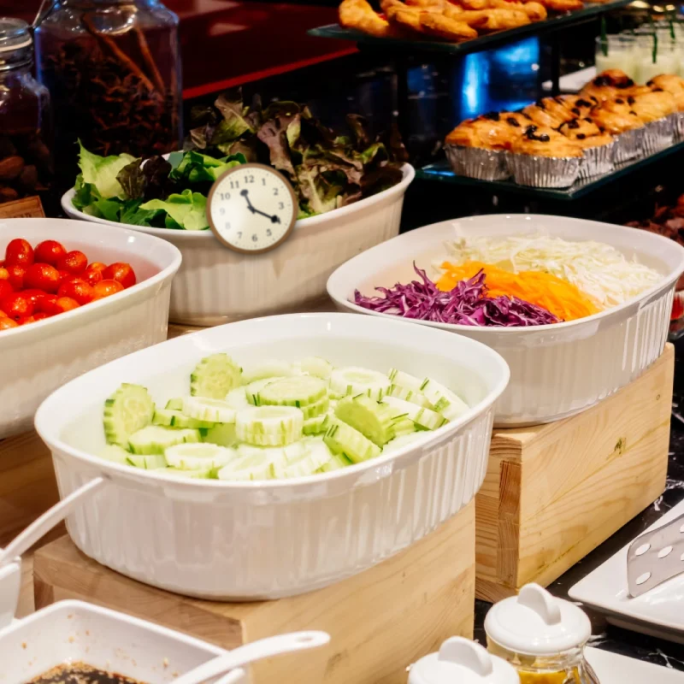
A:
h=11 m=20
